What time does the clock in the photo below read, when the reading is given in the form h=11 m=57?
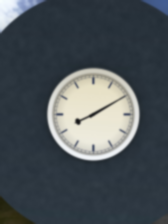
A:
h=8 m=10
